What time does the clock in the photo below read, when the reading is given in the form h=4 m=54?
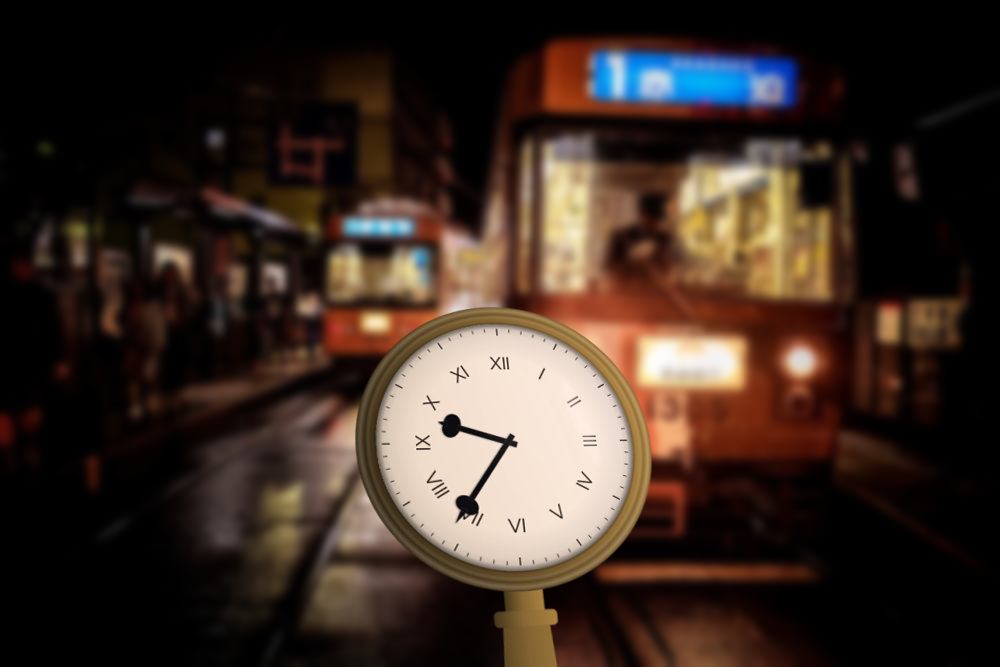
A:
h=9 m=36
